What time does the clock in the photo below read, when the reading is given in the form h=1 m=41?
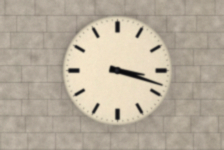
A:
h=3 m=18
